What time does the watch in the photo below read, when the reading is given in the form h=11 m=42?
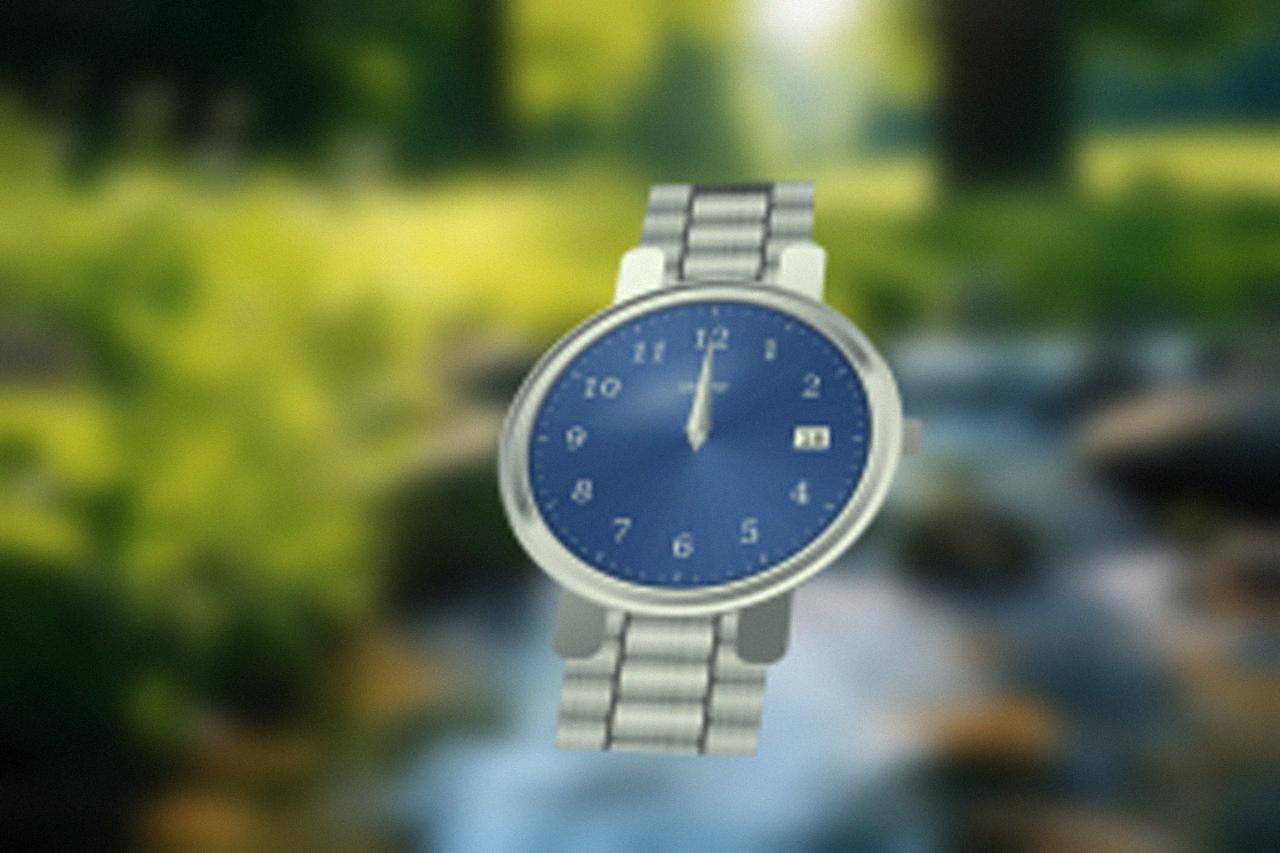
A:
h=12 m=0
